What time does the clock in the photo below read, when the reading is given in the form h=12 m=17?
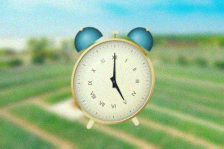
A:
h=5 m=0
